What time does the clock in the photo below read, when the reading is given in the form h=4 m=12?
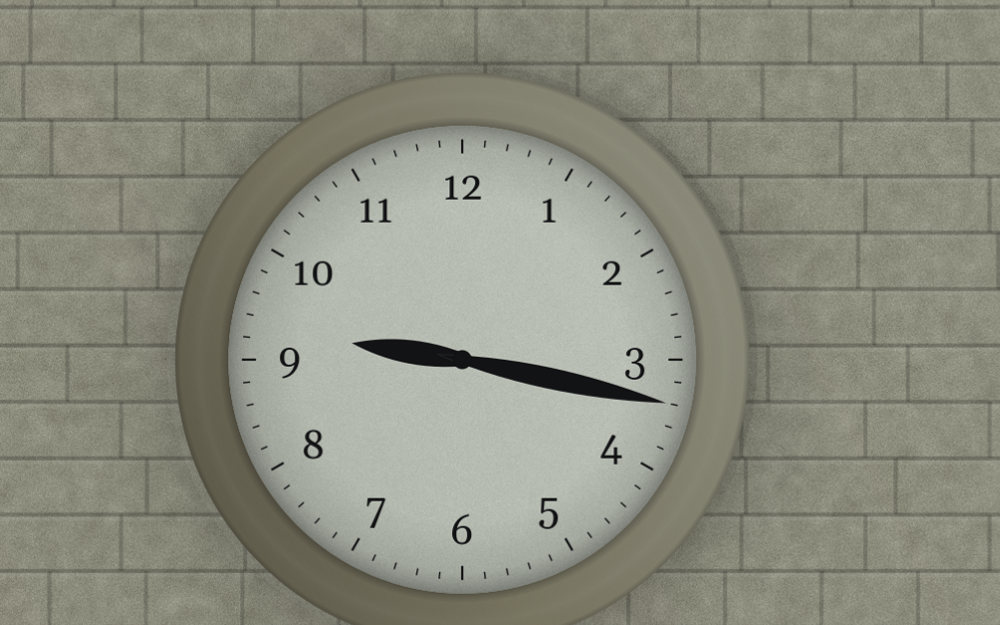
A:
h=9 m=17
